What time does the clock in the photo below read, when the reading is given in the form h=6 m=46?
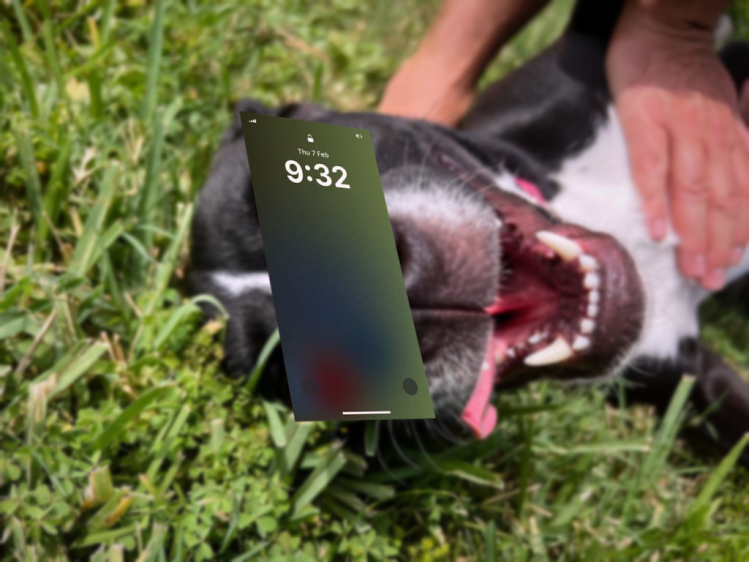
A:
h=9 m=32
